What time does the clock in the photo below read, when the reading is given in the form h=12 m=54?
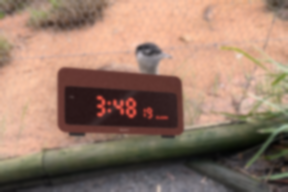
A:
h=3 m=48
